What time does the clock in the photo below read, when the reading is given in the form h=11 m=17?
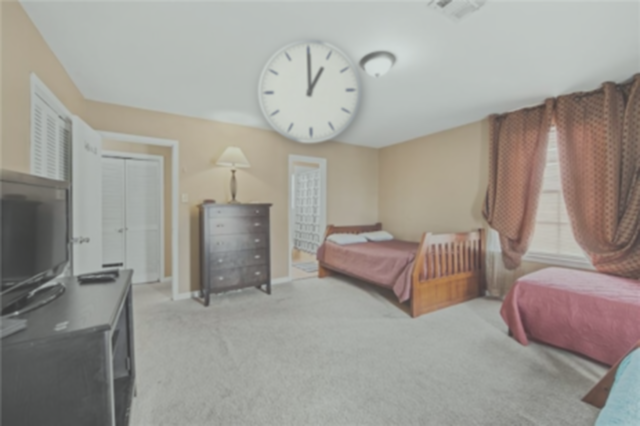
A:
h=1 m=0
